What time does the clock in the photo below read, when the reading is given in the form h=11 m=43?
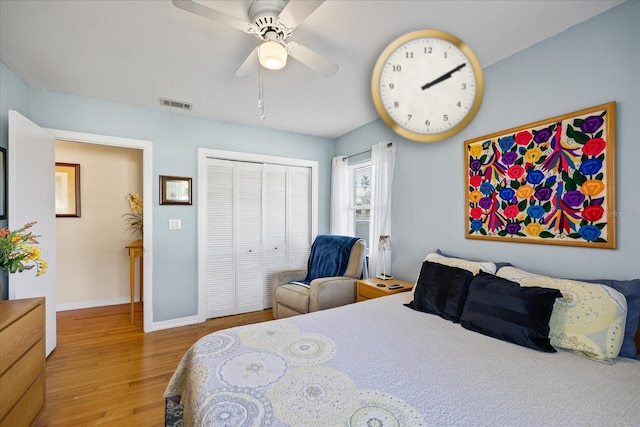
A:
h=2 m=10
